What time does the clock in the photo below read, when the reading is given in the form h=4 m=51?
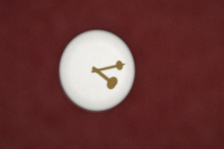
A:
h=4 m=13
